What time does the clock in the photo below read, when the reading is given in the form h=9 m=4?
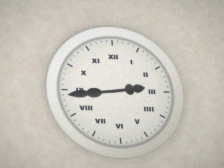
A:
h=2 m=44
